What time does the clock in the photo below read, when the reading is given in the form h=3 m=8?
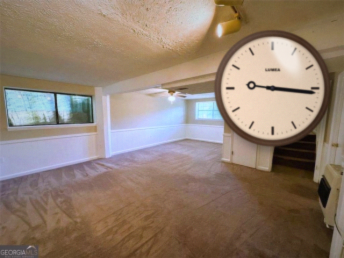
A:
h=9 m=16
